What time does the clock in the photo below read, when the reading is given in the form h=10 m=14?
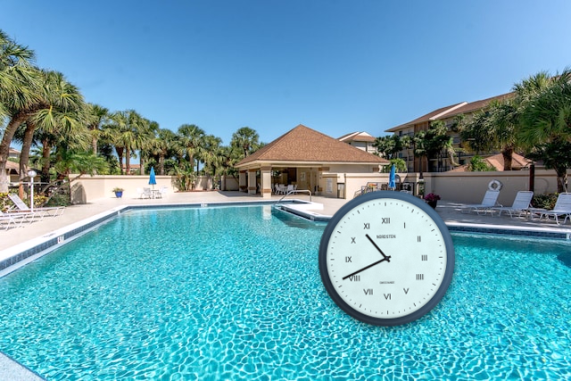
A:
h=10 m=41
